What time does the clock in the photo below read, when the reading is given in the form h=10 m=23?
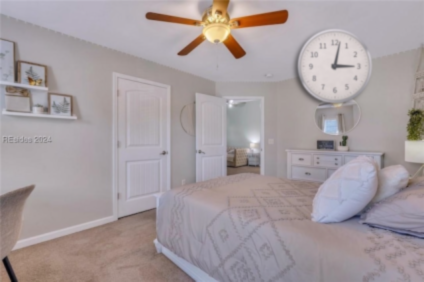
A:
h=3 m=2
